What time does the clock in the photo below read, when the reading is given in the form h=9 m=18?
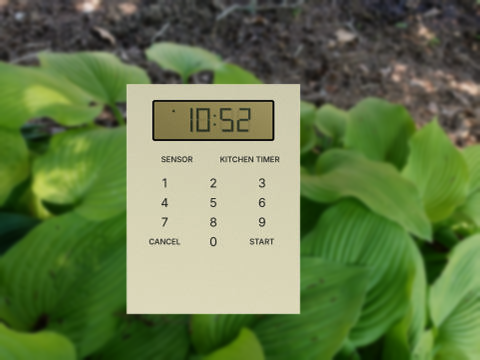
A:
h=10 m=52
